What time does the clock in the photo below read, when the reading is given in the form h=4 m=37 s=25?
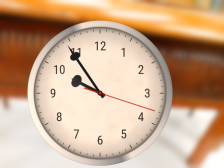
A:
h=9 m=54 s=18
